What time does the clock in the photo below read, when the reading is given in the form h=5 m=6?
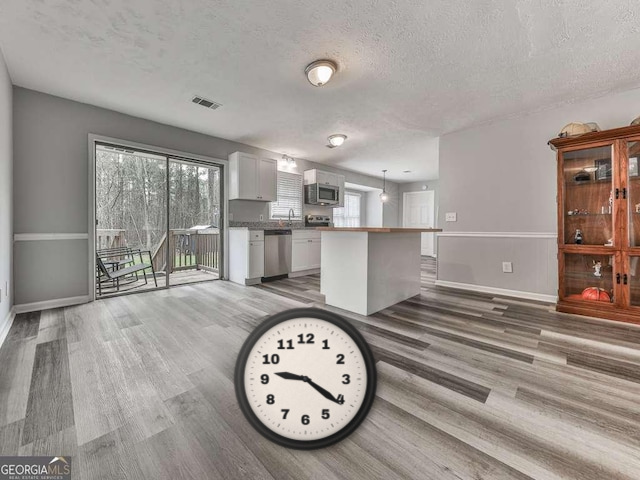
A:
h=9 m=21
